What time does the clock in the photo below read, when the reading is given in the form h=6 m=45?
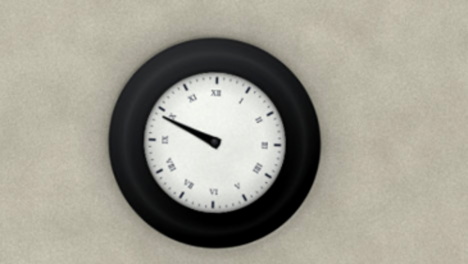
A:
h=9 m=49
